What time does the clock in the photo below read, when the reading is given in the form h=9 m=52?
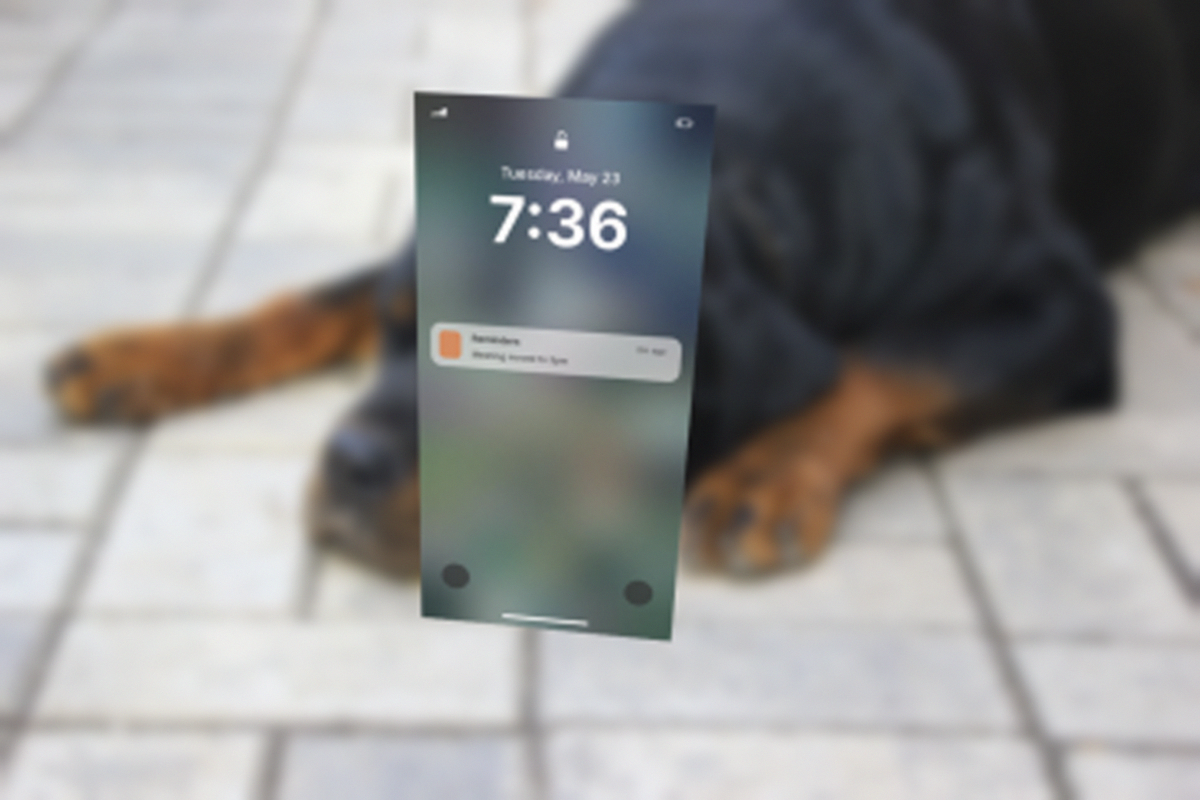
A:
h=7 m=36
